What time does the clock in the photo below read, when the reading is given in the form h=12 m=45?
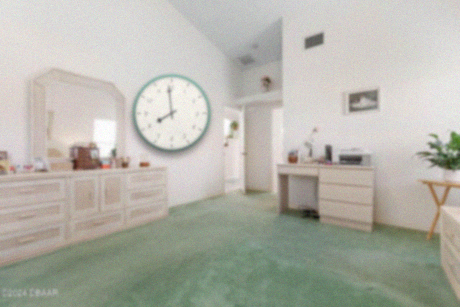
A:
h=7 m=59
